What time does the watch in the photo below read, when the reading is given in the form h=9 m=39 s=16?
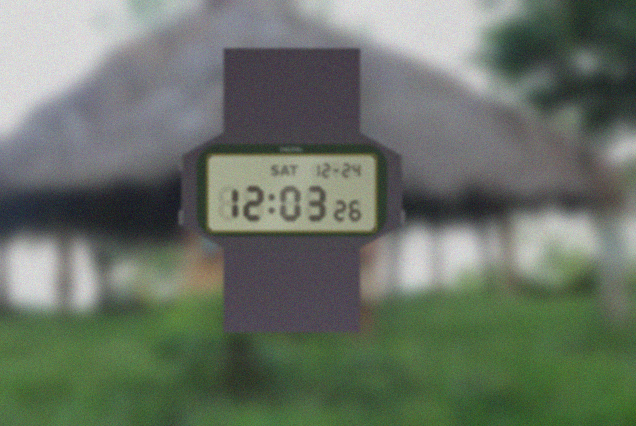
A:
h=12 m=3 s=26
